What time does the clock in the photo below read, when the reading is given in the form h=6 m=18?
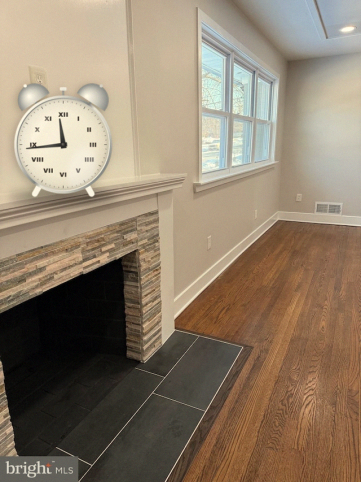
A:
h=11 m=44
